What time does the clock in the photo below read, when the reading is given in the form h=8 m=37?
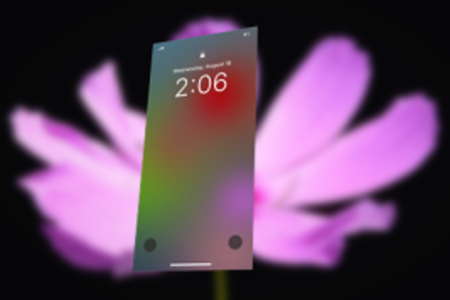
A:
h=2 m=6
